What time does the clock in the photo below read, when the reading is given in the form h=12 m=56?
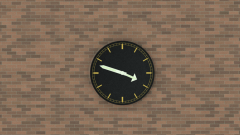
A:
h=3 m=48
